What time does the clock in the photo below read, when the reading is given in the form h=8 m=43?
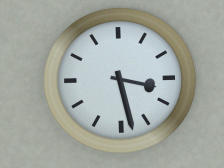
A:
h=3 m=28
